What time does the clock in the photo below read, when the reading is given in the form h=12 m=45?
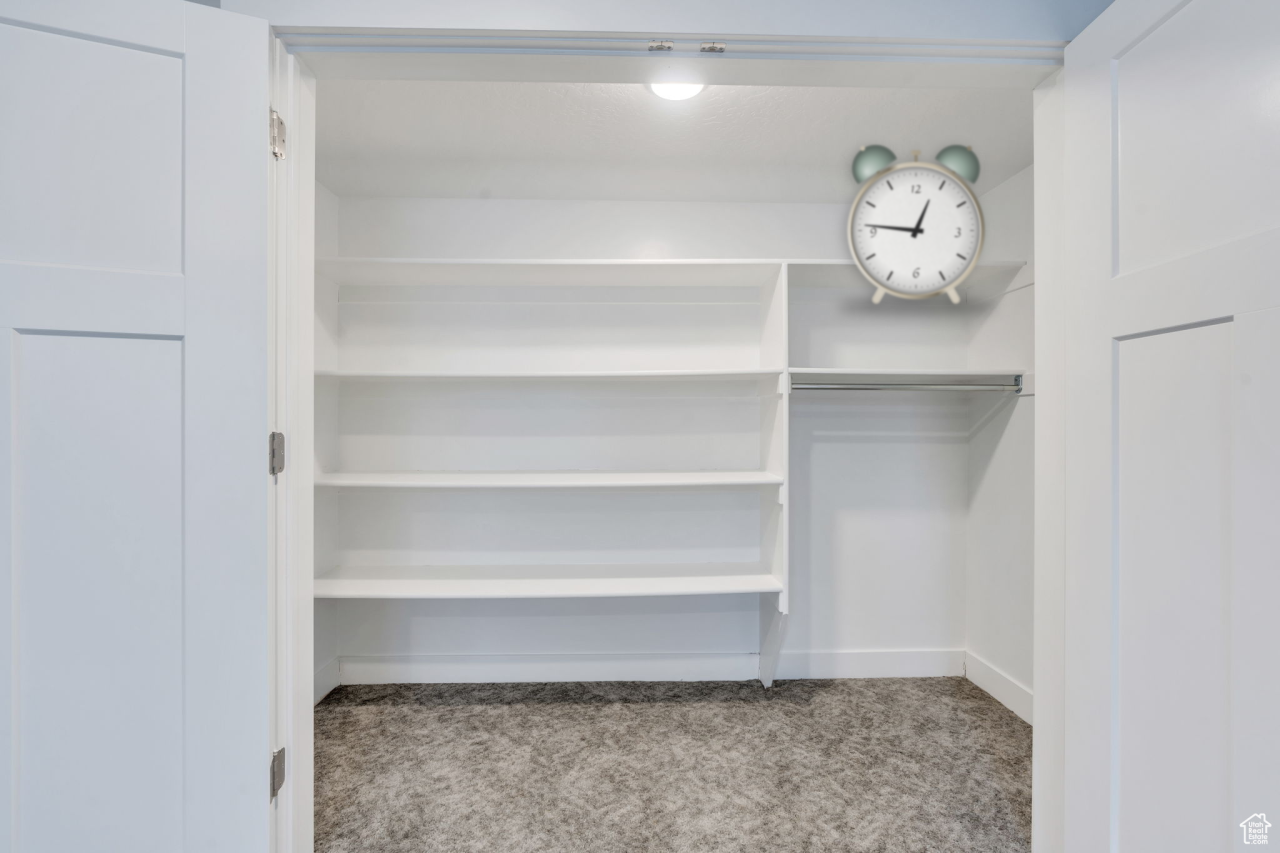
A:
h=12 m=46
